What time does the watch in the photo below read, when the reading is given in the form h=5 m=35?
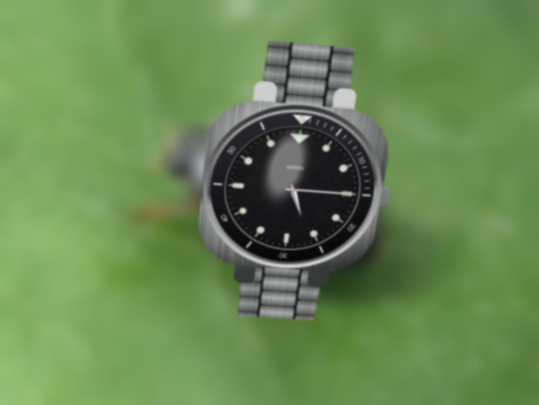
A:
h=5 m=15
